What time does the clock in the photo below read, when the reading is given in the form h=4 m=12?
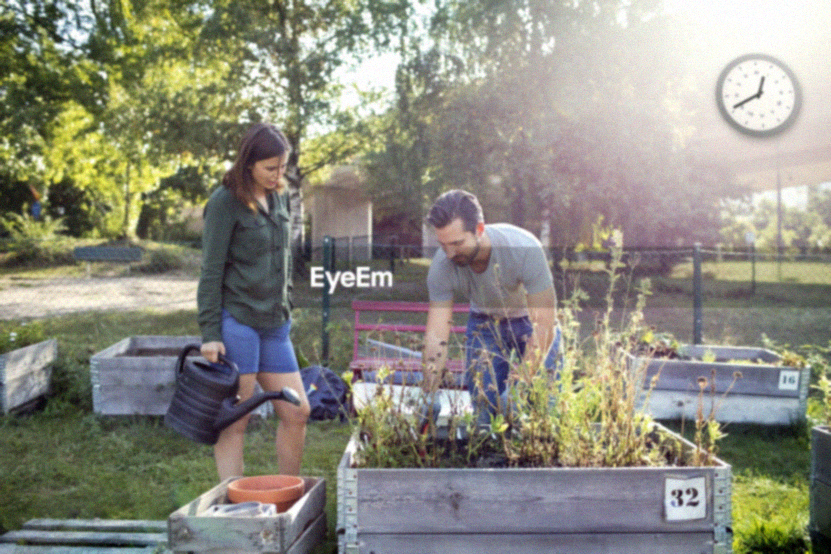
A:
h=12 m=41
